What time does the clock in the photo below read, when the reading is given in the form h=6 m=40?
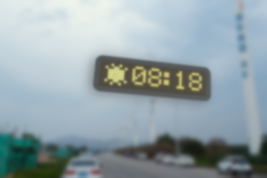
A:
h=8 m=18
